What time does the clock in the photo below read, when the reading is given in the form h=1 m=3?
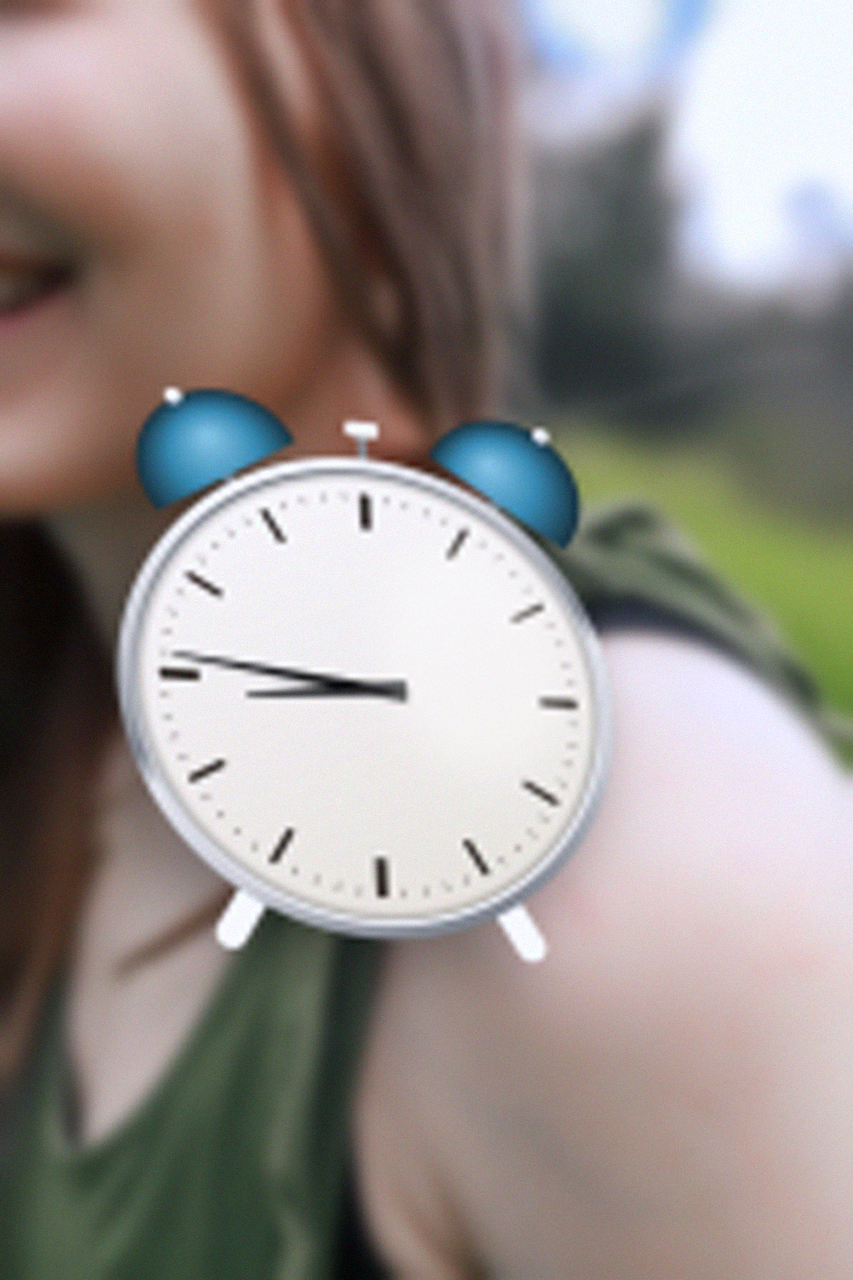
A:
h=8 m=46
